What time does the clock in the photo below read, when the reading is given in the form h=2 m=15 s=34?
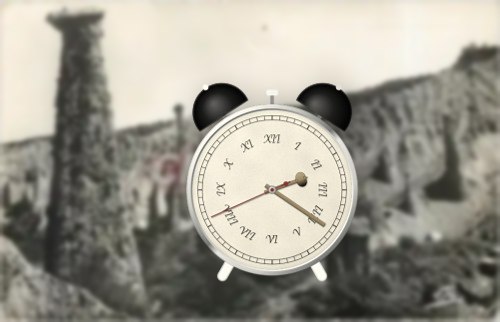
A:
h=2 m=20 s=41
